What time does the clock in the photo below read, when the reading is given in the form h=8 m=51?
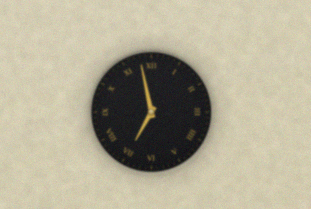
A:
h=6 m=58
